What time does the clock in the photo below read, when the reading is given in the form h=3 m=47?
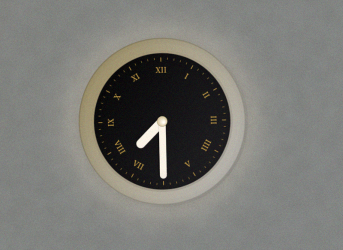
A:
h=7 m=30
